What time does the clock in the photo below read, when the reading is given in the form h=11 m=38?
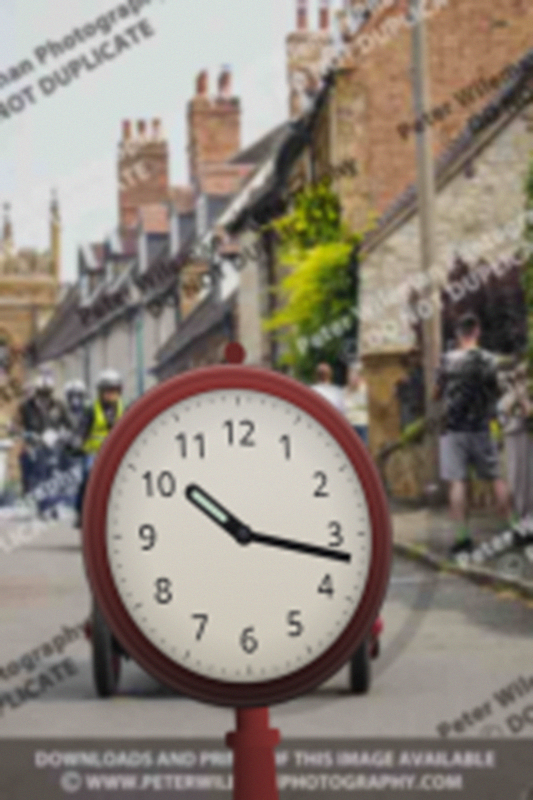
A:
h=10 m=17
